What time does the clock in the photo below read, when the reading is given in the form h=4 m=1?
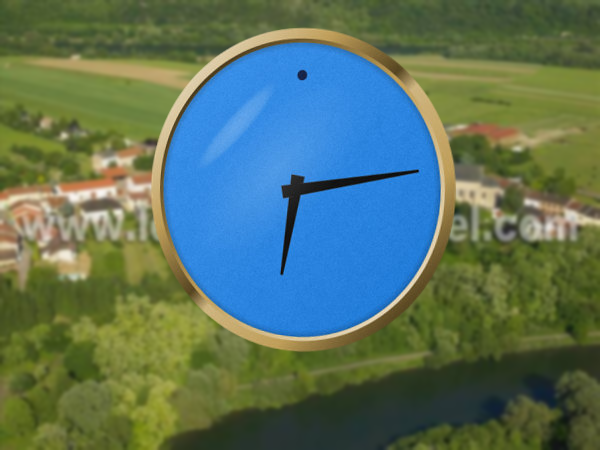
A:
h=6 m=13
